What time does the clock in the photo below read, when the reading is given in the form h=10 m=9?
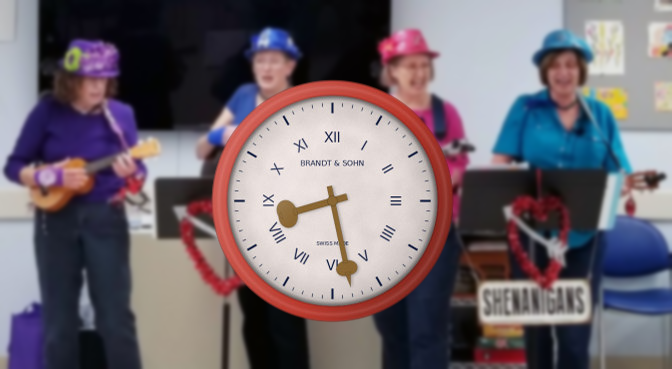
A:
h=8 m=28
